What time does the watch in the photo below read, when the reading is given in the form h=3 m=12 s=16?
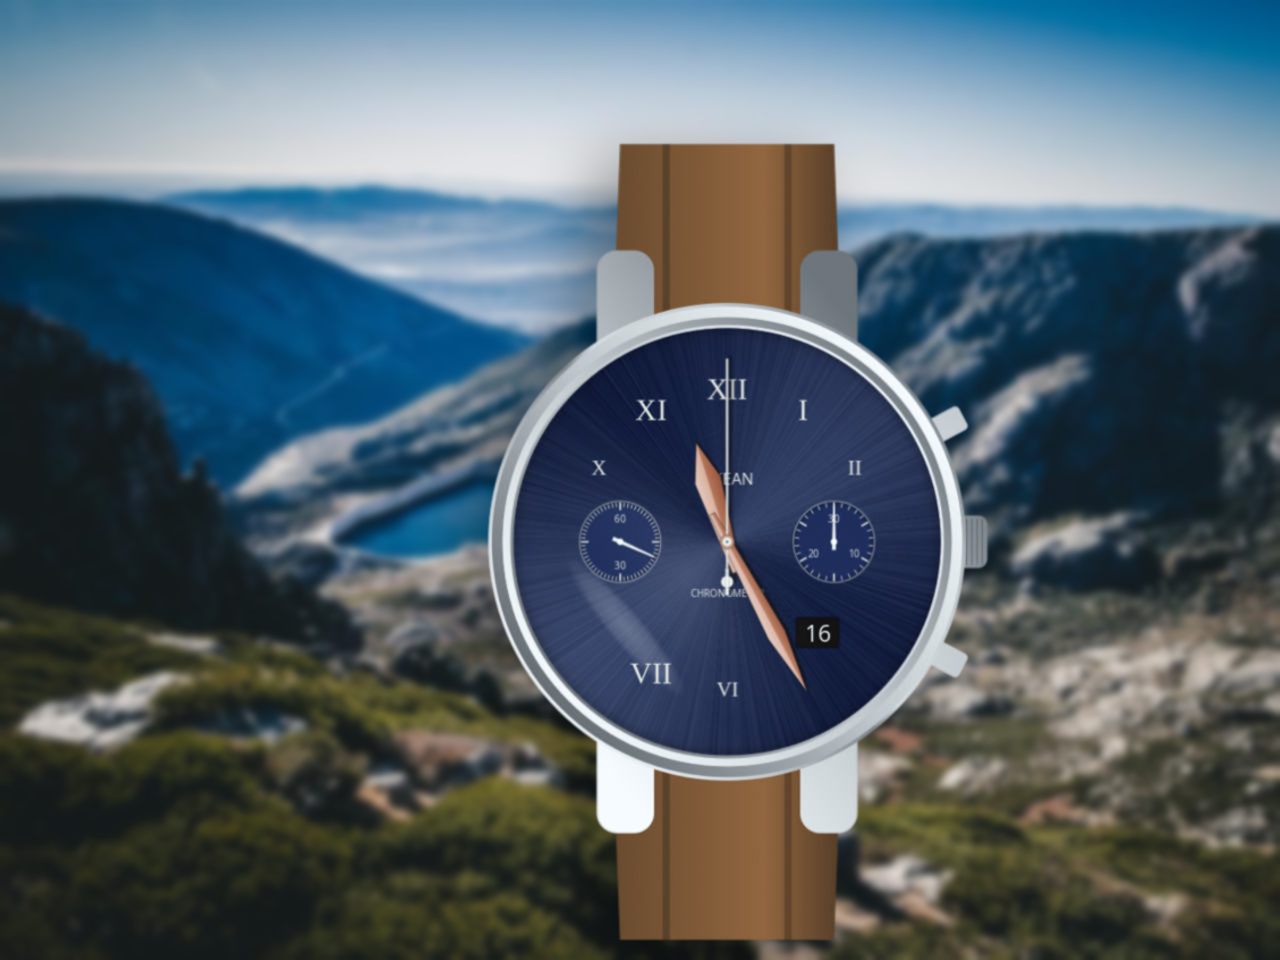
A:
h=11 m=25 s=19
